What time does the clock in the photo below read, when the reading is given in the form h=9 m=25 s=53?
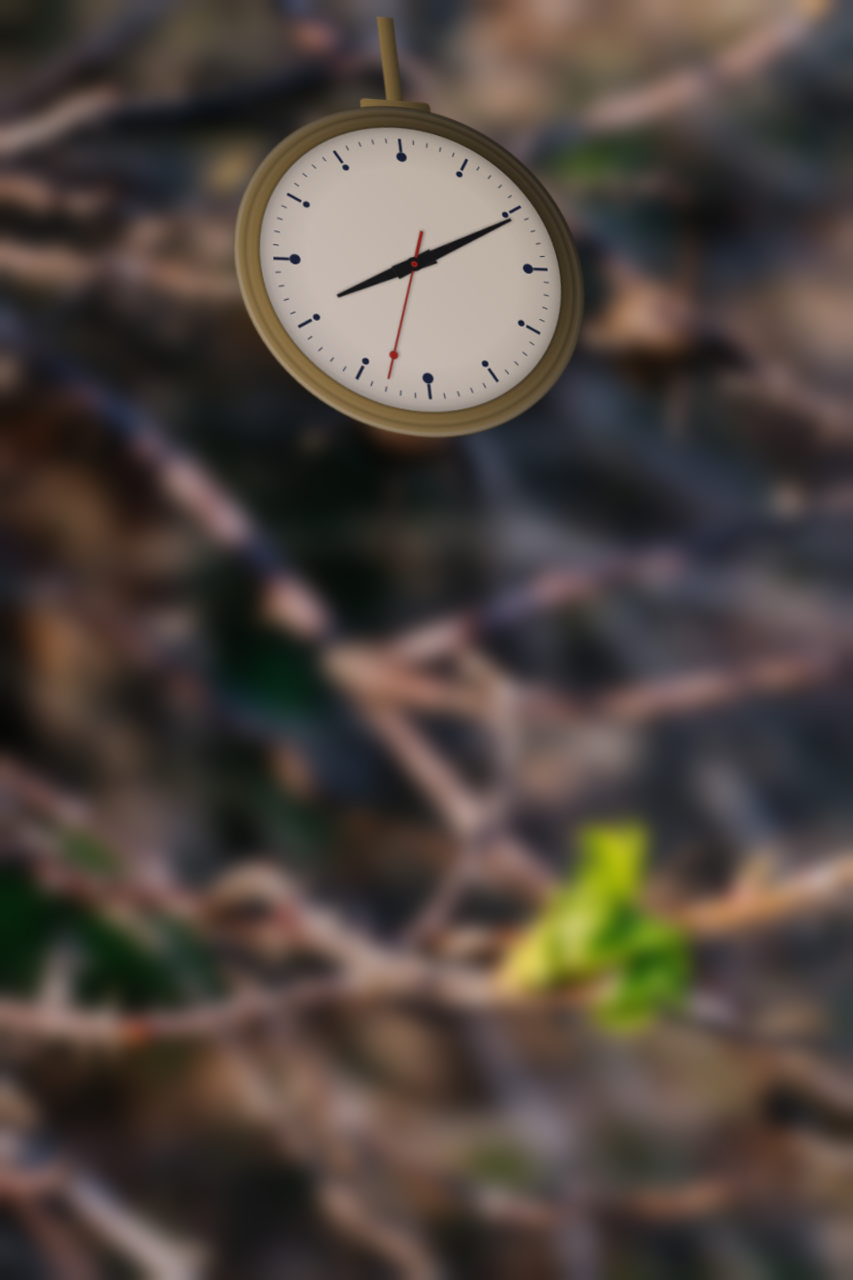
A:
h=8 m=10 s=33
